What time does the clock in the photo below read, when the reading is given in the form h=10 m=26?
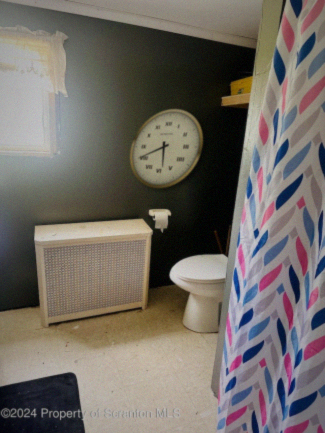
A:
h=5 m=41
